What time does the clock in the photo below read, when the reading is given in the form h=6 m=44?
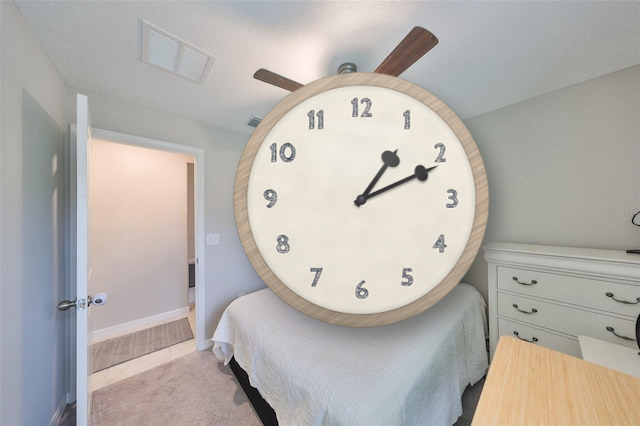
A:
h=1 m=11
